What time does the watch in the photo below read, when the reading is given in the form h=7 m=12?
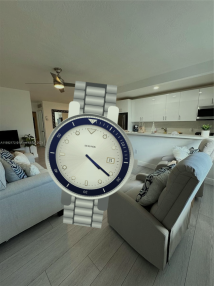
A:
h=4 m=21
